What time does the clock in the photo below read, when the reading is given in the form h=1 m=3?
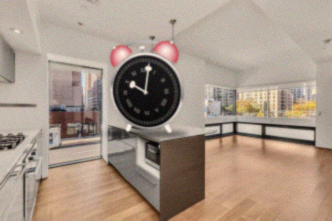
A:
h=10 m=2
